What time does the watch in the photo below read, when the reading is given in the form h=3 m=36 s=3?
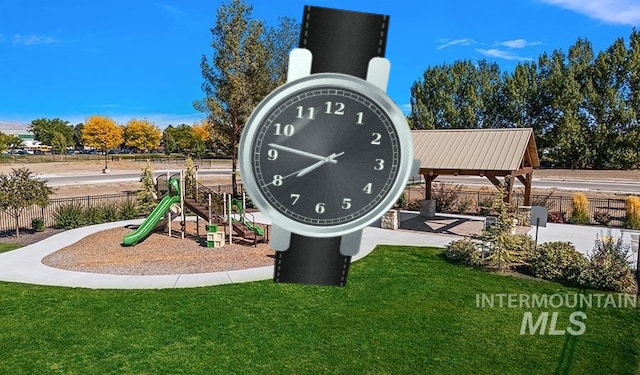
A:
h=7 m=46 s=40
